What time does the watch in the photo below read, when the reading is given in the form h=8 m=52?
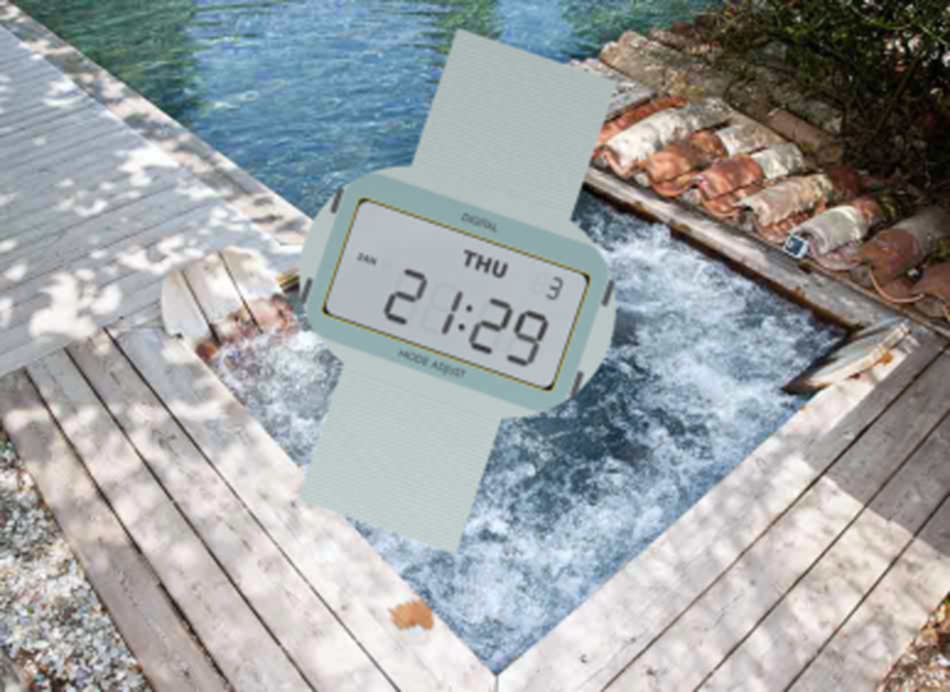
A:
h=21 m=29
